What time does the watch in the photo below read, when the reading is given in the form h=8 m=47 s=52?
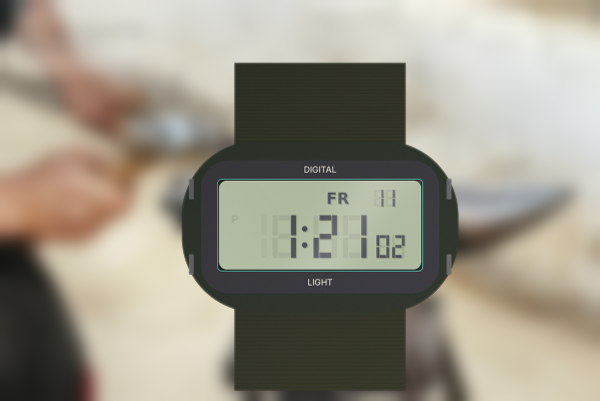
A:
h=1 m=21 s=2
